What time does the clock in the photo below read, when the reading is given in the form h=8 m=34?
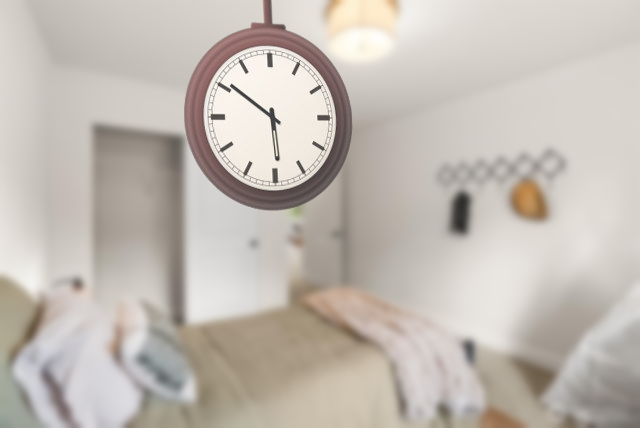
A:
h=5 m=51
